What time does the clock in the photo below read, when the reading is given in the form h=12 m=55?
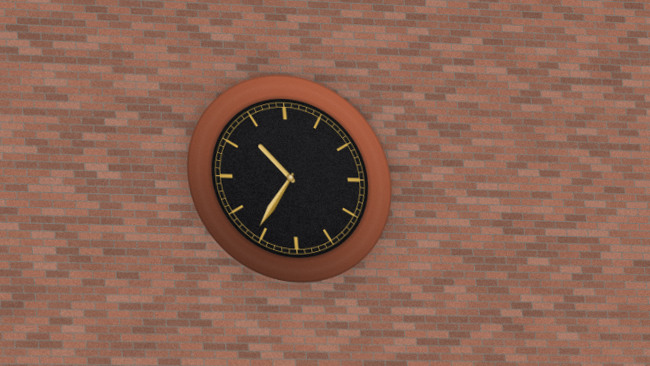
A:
h=10 m=36
